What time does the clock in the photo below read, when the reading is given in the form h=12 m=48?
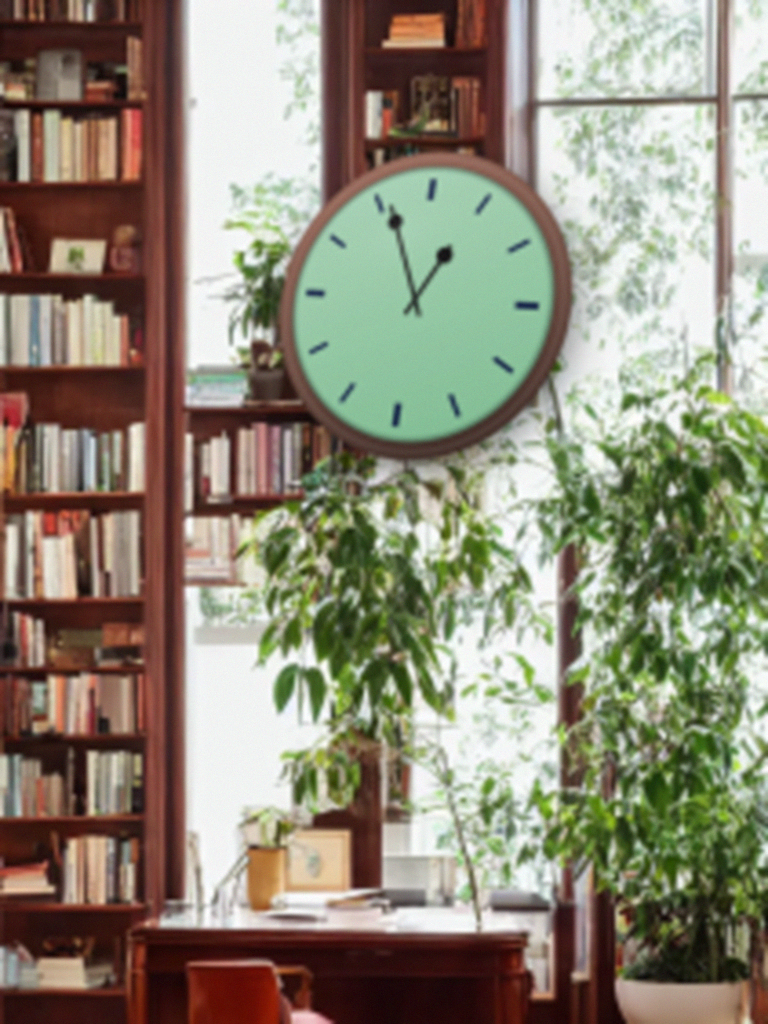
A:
h=12 m=56
